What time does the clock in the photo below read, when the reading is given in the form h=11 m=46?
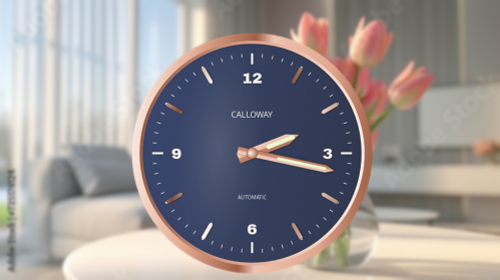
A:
h=2 m=17
